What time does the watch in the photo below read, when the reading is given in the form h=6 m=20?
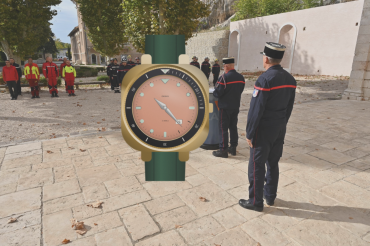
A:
h=10 m=23
